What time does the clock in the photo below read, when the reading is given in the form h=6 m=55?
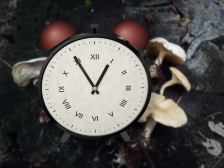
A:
h=12 m=55
